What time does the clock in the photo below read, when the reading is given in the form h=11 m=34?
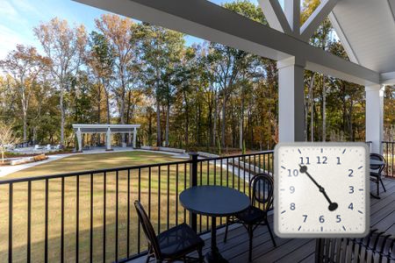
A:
h=4 m=53
